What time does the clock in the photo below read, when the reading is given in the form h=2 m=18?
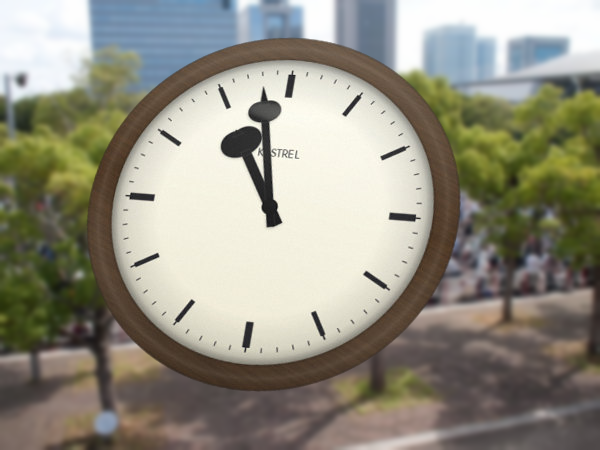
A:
h=10 m=58
